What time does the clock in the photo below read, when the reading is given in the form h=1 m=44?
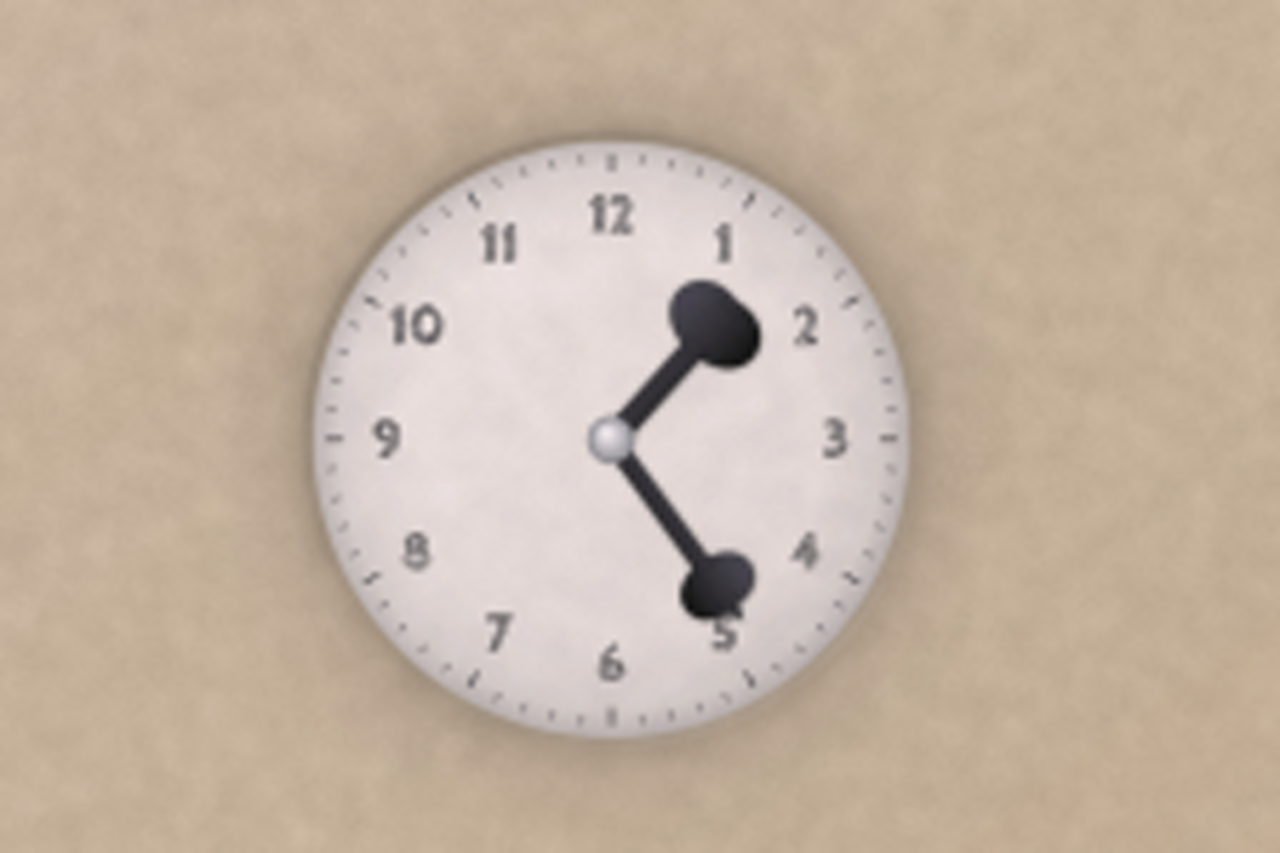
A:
h=1 m=24
